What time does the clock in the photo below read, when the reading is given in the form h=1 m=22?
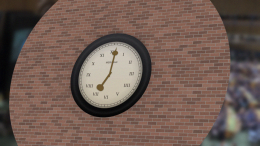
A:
h=7 m=1
